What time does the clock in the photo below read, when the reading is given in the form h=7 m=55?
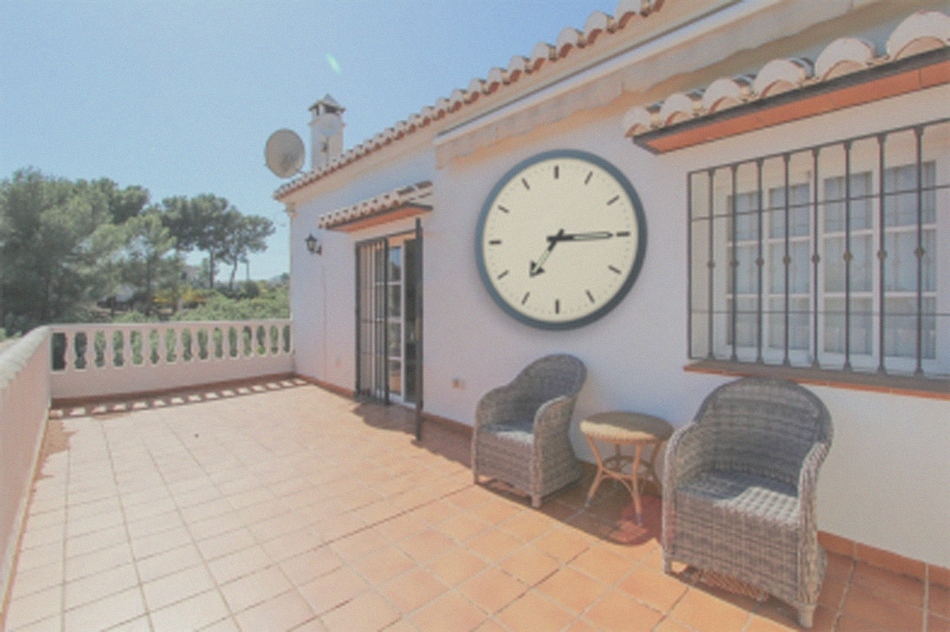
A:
h=7 m=15
